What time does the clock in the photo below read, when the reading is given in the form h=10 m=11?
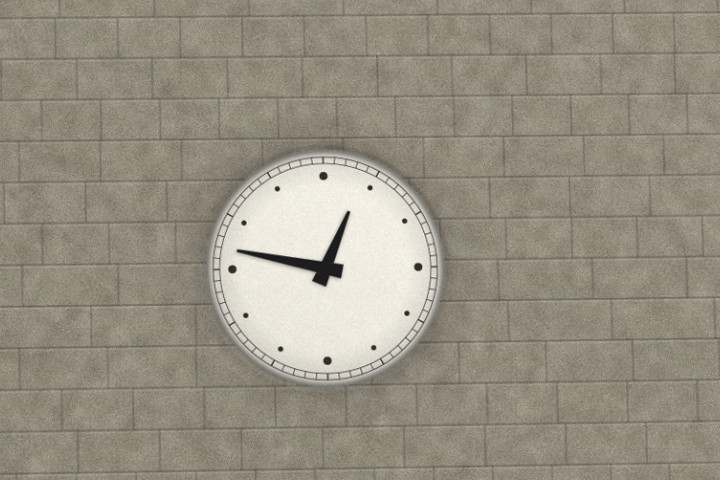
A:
h=12 m=47
